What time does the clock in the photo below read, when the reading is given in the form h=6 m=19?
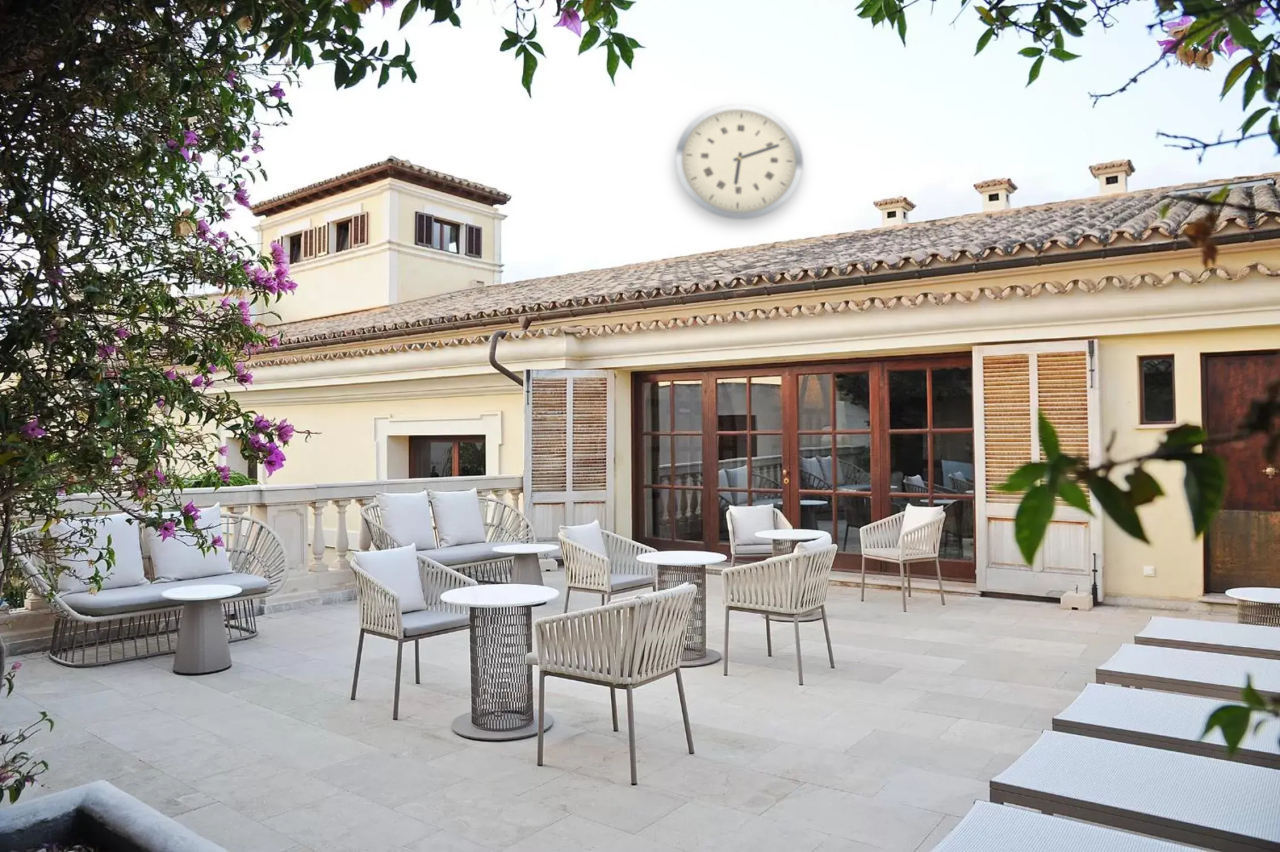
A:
h=6 m=11
